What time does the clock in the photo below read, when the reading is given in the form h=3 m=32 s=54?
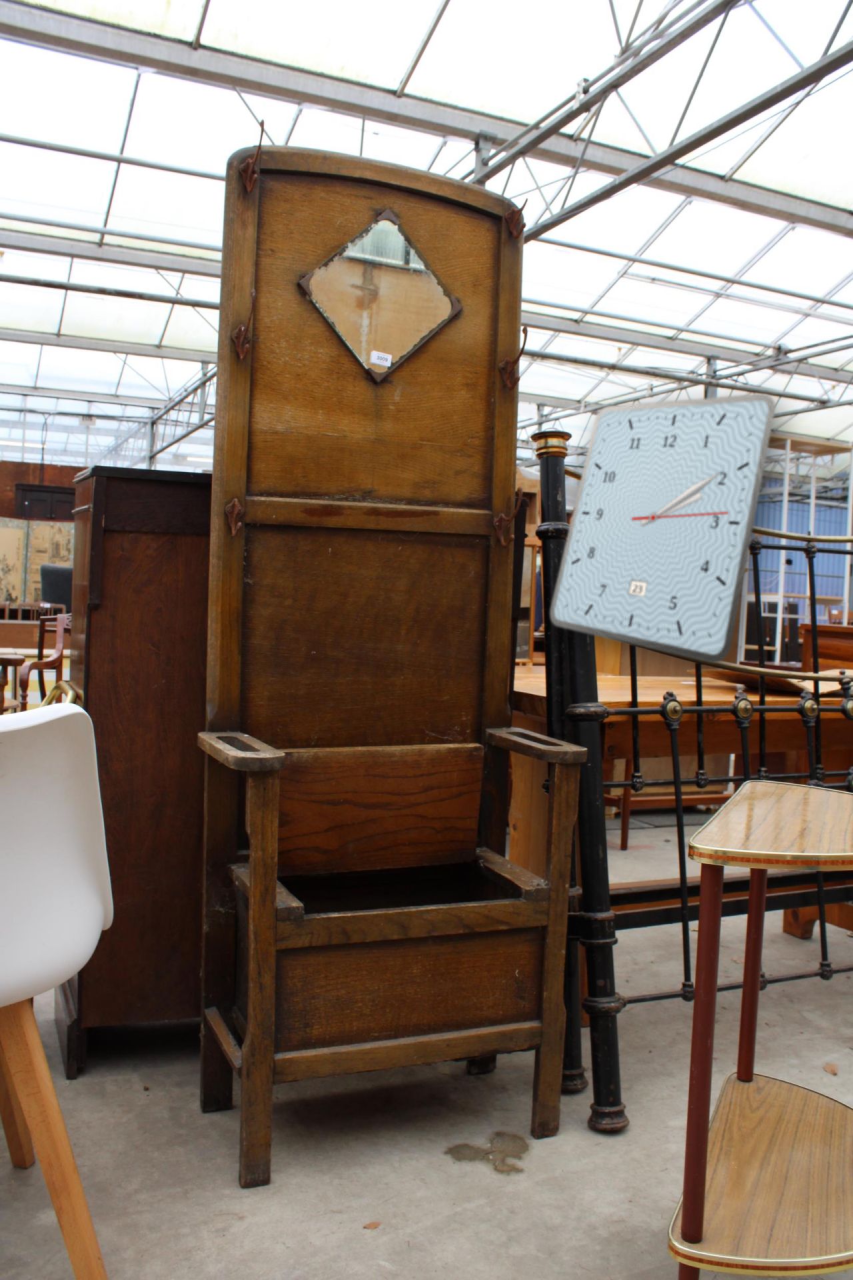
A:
h=2 m=9 s=14
